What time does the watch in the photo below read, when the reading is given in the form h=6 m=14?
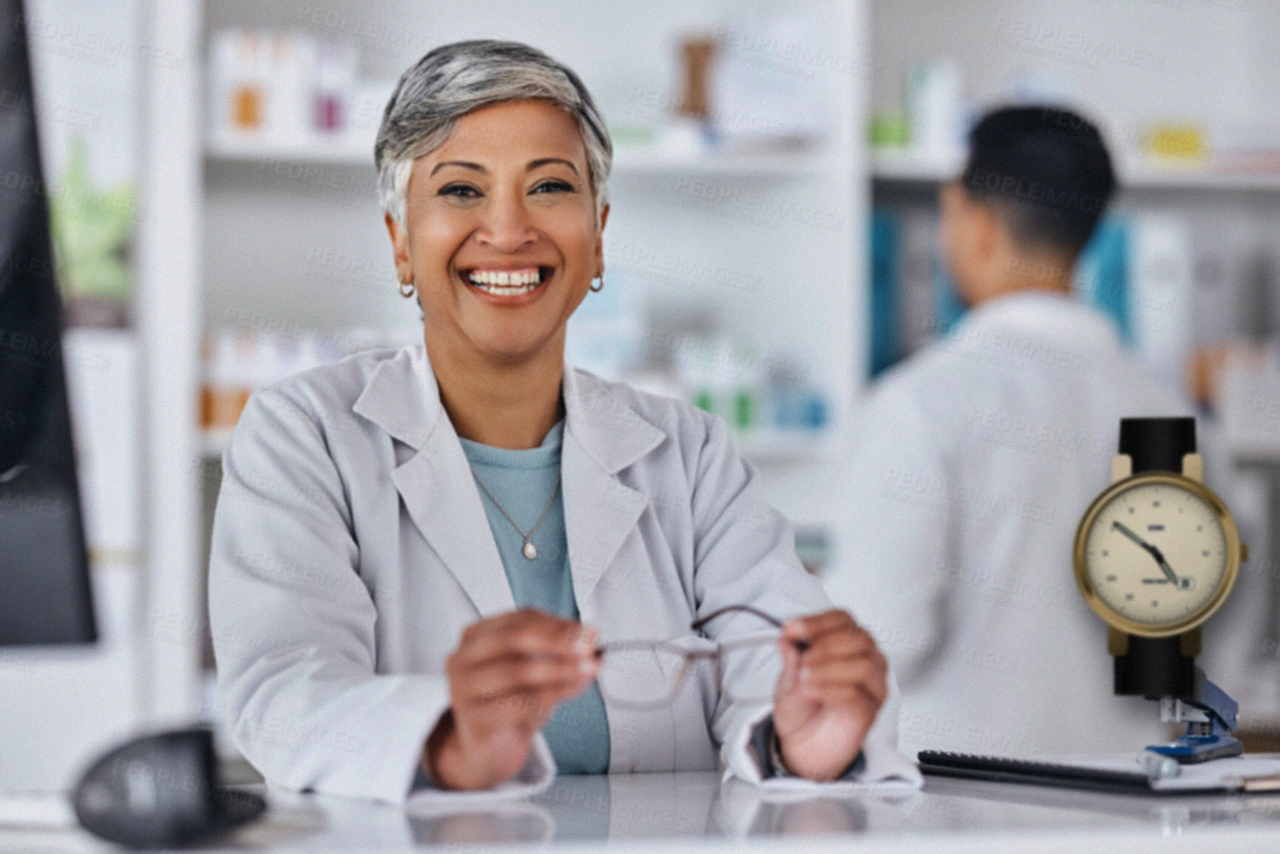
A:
h=4 m=51
